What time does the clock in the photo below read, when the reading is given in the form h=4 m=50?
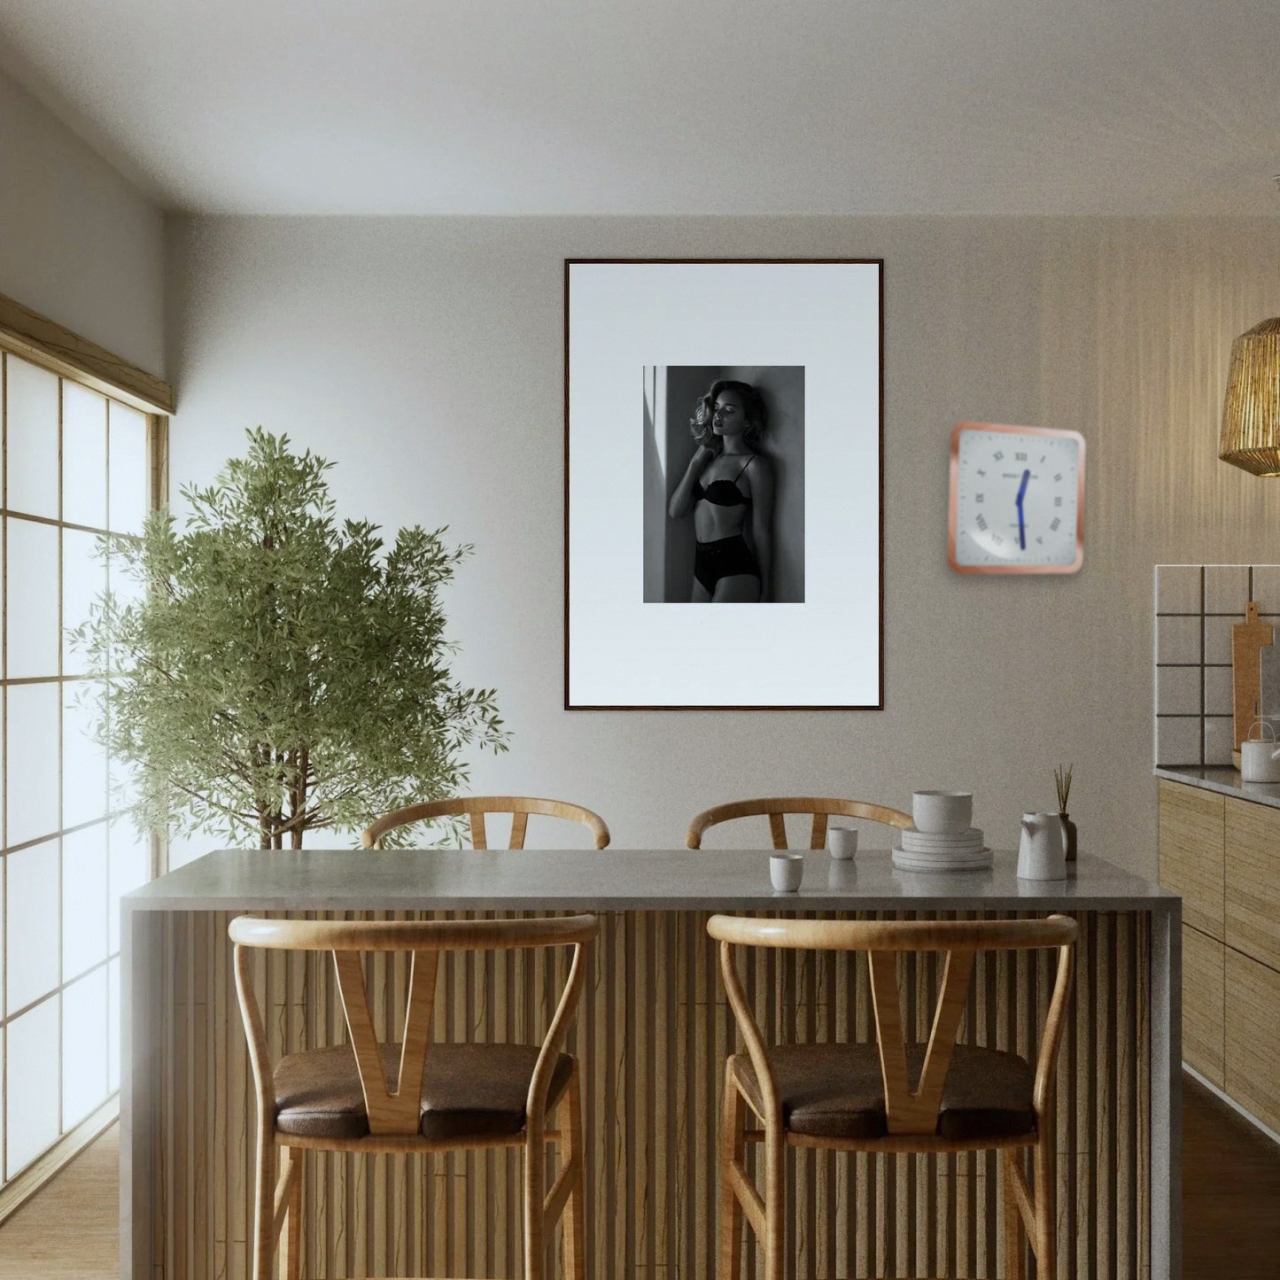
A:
h=12 m=29
